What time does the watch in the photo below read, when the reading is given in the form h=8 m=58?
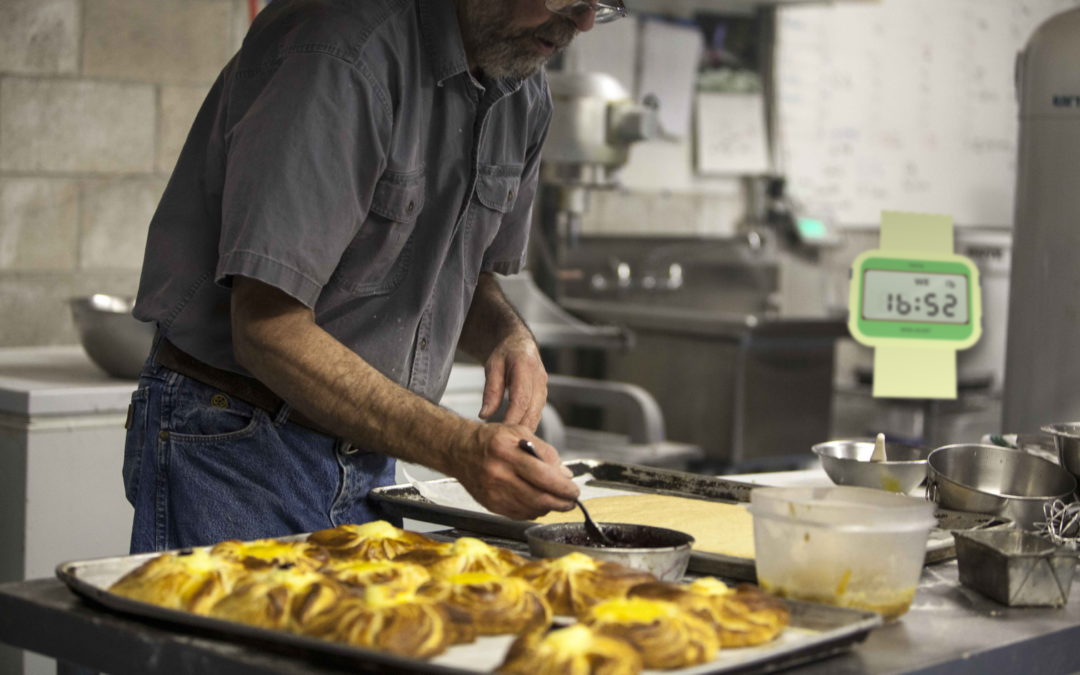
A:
h=16 m=52
